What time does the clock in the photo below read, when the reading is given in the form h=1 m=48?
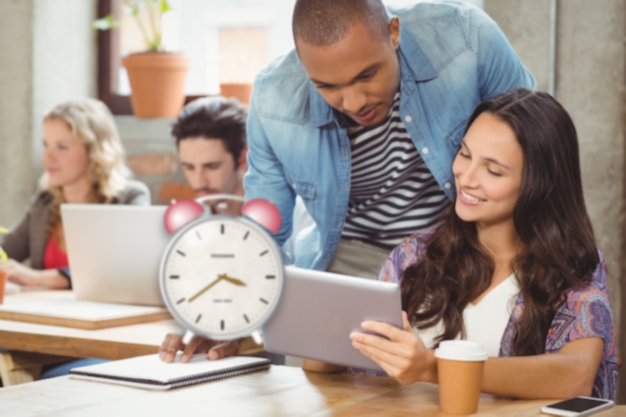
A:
h=3 m=39
